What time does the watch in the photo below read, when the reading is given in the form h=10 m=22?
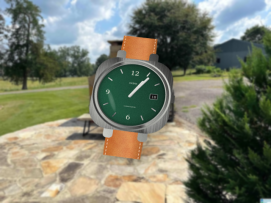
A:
h=1 m=6
